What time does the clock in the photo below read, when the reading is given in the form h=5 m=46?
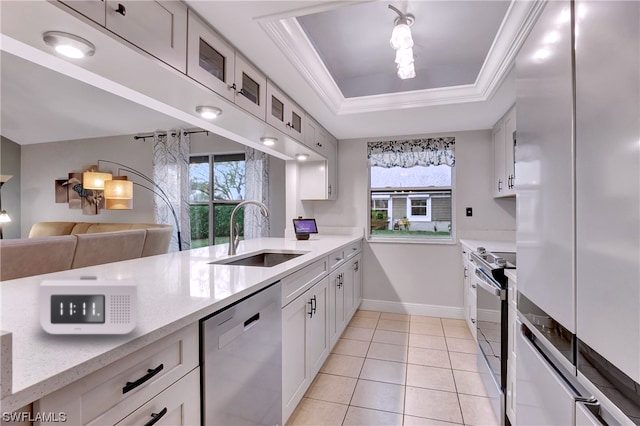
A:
h=11 m=11
